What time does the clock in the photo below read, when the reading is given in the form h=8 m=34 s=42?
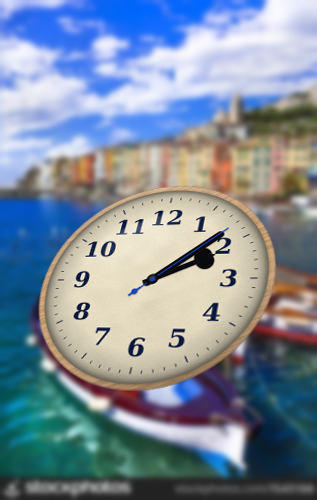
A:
h=2 m=8 s=8
